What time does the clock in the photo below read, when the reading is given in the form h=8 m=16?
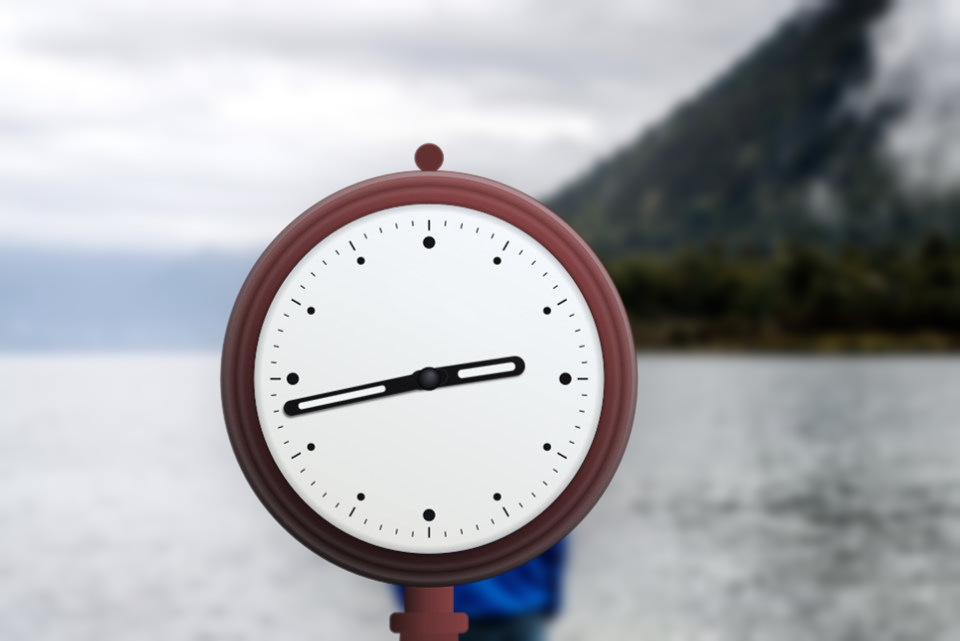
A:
h=2 m=43
